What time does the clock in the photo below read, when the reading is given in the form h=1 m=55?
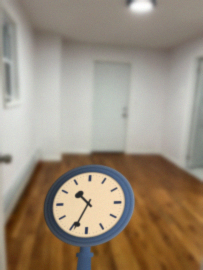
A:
h=10 m=34
